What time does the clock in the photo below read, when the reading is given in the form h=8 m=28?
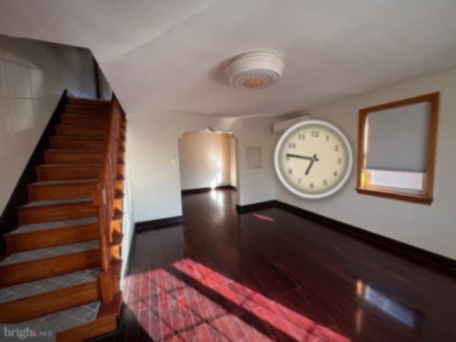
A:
h=6 m=46
